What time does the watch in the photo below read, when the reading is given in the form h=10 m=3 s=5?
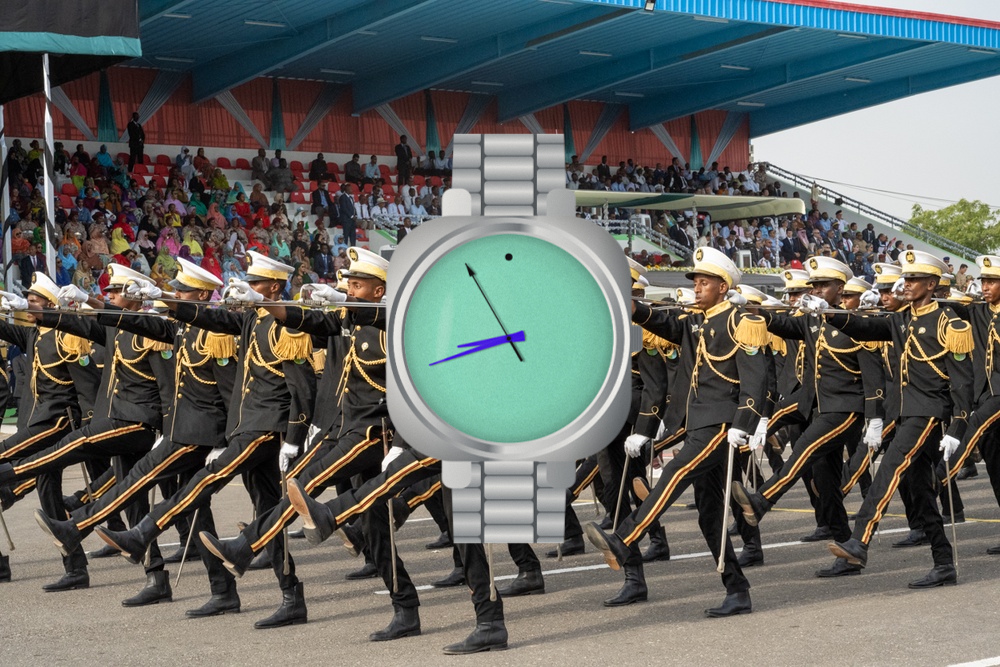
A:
h=8 m=41 s=55
